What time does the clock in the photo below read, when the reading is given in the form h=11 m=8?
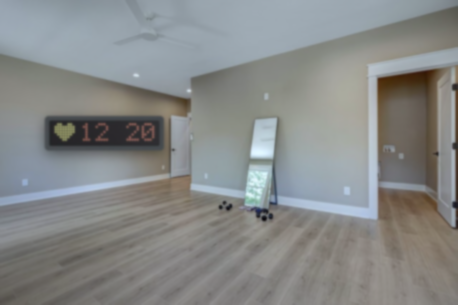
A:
h=12 m=20
